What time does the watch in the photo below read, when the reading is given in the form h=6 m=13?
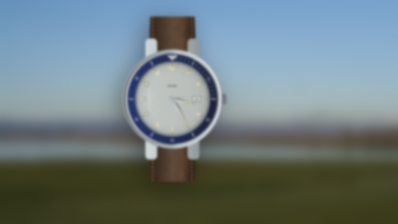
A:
h=3 m=25
